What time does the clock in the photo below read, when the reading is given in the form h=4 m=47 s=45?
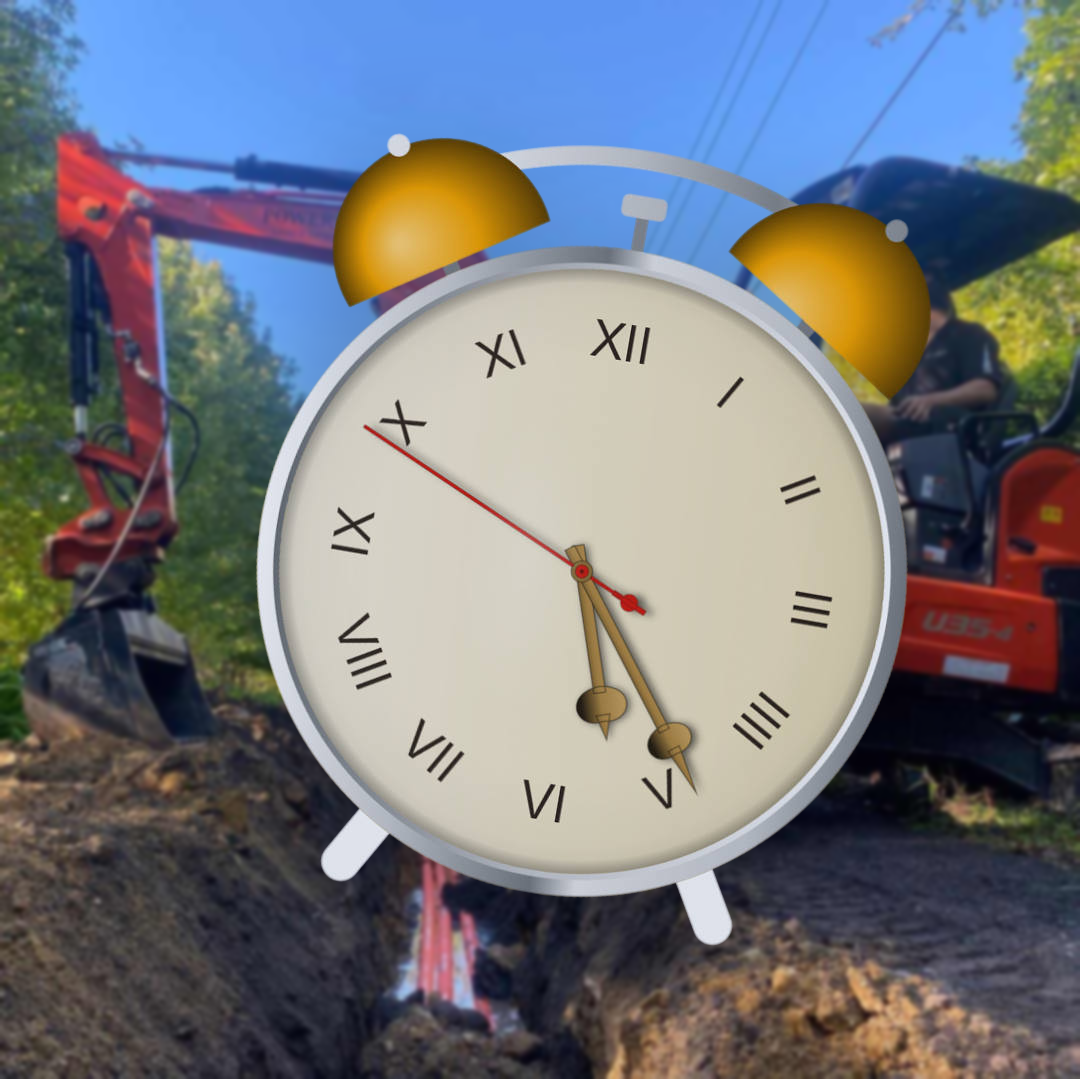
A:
h=5 m=23 s=49
